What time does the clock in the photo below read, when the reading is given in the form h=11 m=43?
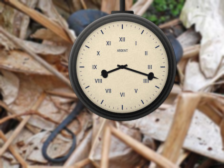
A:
h=8 m=18
